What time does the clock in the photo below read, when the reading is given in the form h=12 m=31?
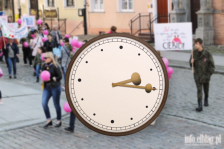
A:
h=2 m=15
